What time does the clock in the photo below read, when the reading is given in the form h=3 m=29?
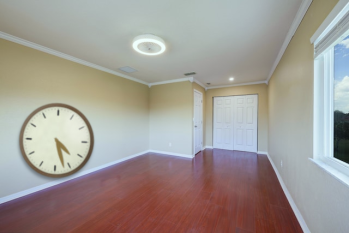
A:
h=4 m=27
